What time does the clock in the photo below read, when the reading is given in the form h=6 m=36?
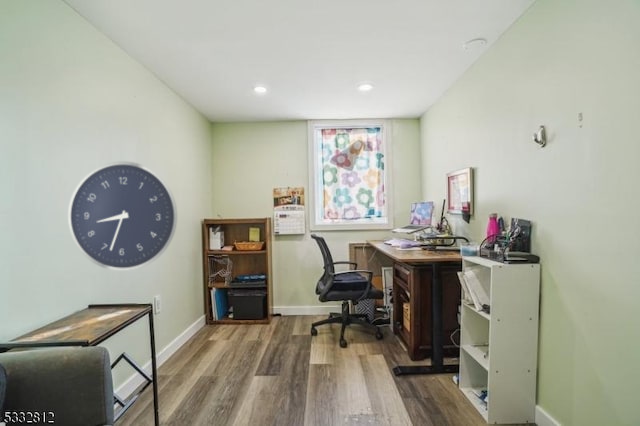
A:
h=8 m=33
